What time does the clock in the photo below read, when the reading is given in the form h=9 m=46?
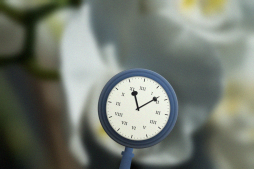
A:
h=11 m=8
